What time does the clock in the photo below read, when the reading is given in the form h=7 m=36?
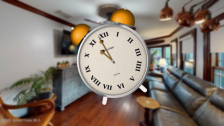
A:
h=10 m=58
